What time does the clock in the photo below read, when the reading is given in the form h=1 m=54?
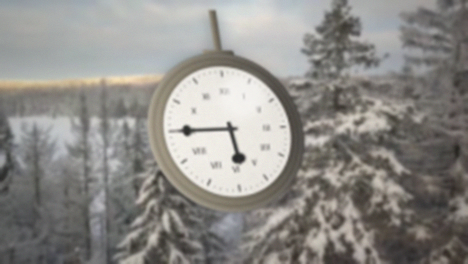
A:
h=5 m=45
